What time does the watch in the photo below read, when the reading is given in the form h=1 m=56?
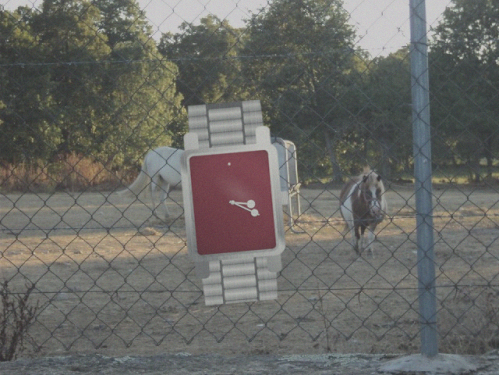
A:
h=3 m=20
